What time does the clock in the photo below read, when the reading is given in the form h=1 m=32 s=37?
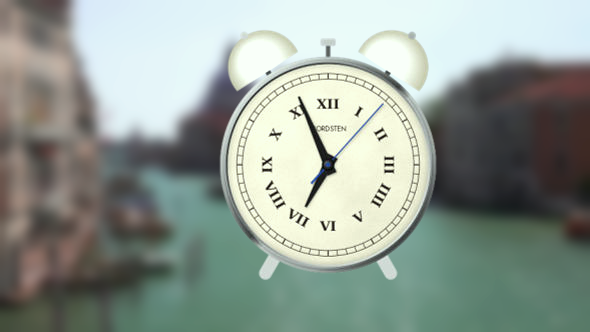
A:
h=6 m=56 s=7
